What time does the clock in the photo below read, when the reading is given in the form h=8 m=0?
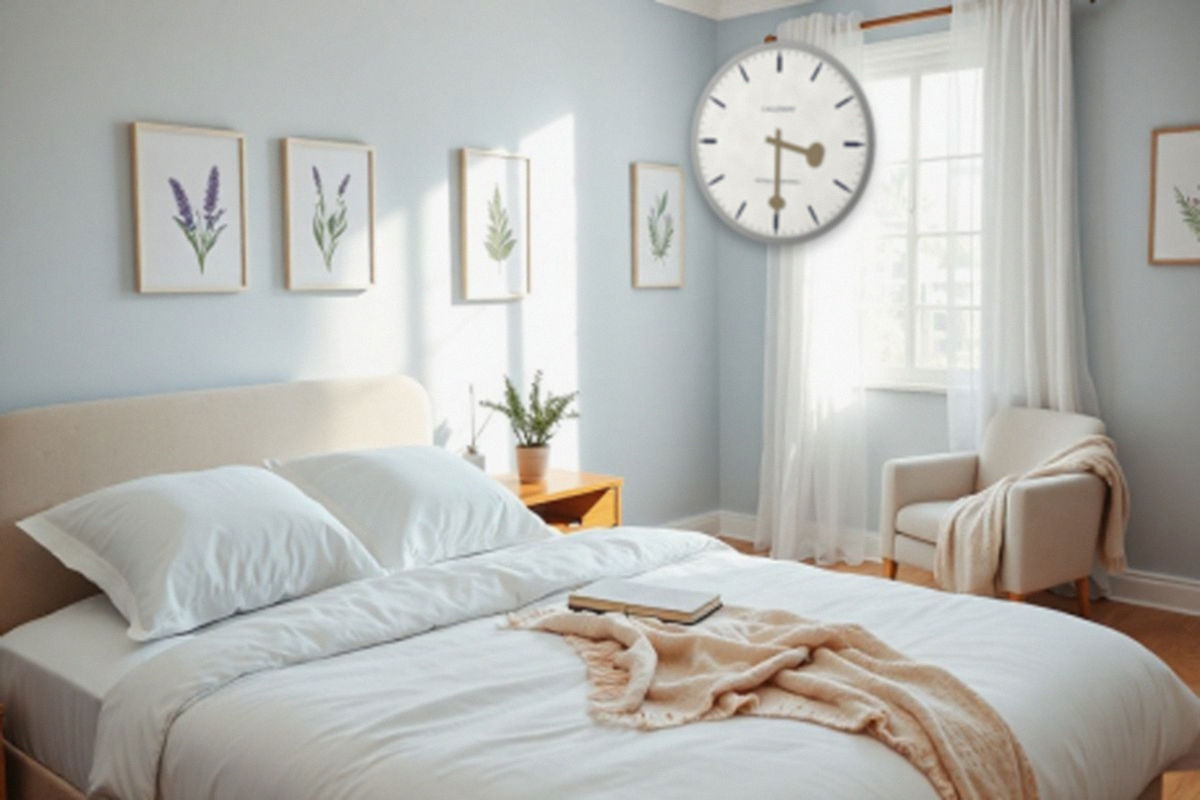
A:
h=3 m=30
